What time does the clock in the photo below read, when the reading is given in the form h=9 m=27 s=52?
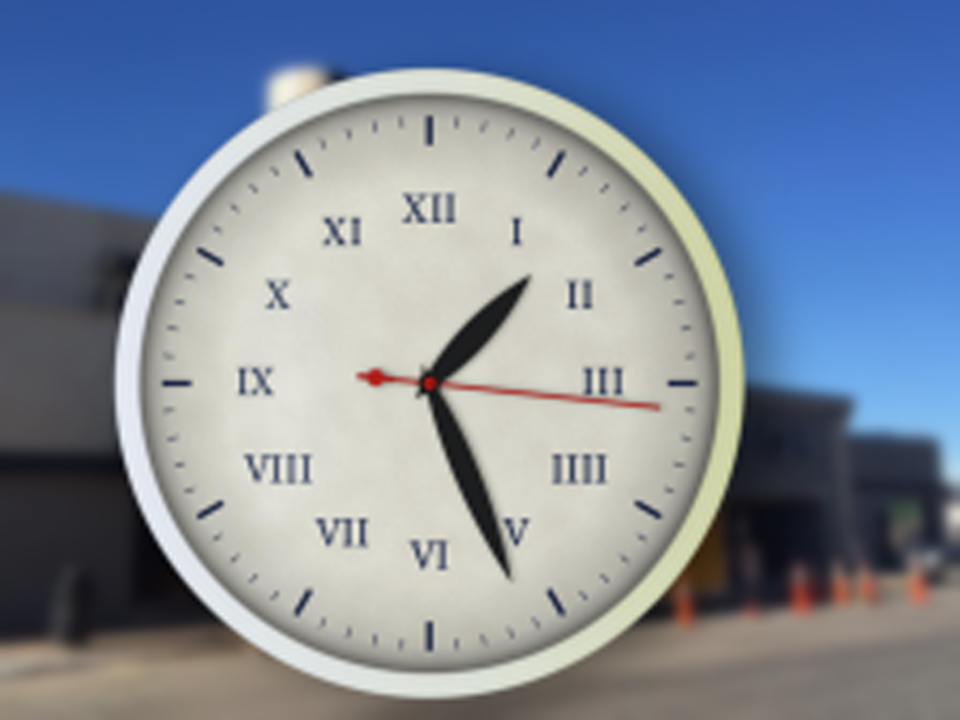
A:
h=1 m=26 s=16
